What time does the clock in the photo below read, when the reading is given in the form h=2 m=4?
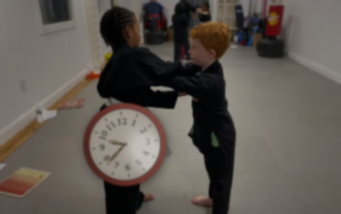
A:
h=9 m=38
